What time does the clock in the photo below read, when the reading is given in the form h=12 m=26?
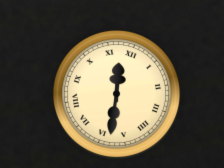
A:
h=11 m=28
